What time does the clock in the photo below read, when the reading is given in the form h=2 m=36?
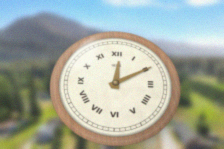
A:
h=12 m=10
